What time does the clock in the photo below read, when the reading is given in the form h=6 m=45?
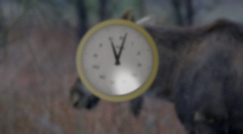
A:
h=11 m=1
